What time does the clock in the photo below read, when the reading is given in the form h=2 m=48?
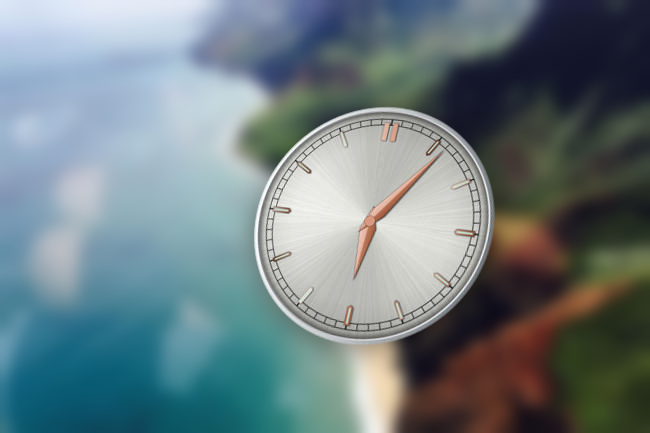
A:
h=6 m=6
